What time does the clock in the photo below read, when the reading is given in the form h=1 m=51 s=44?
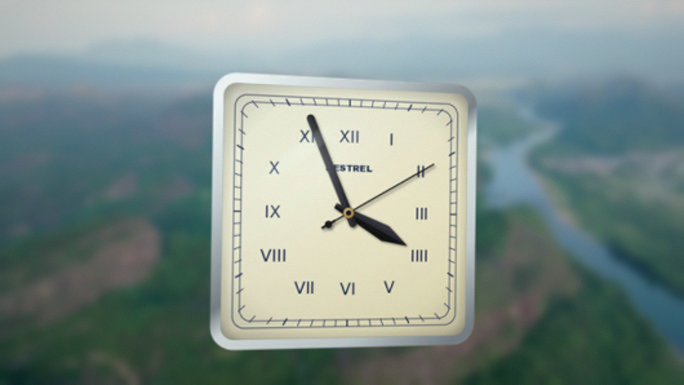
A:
h=3 m=56 s=10
